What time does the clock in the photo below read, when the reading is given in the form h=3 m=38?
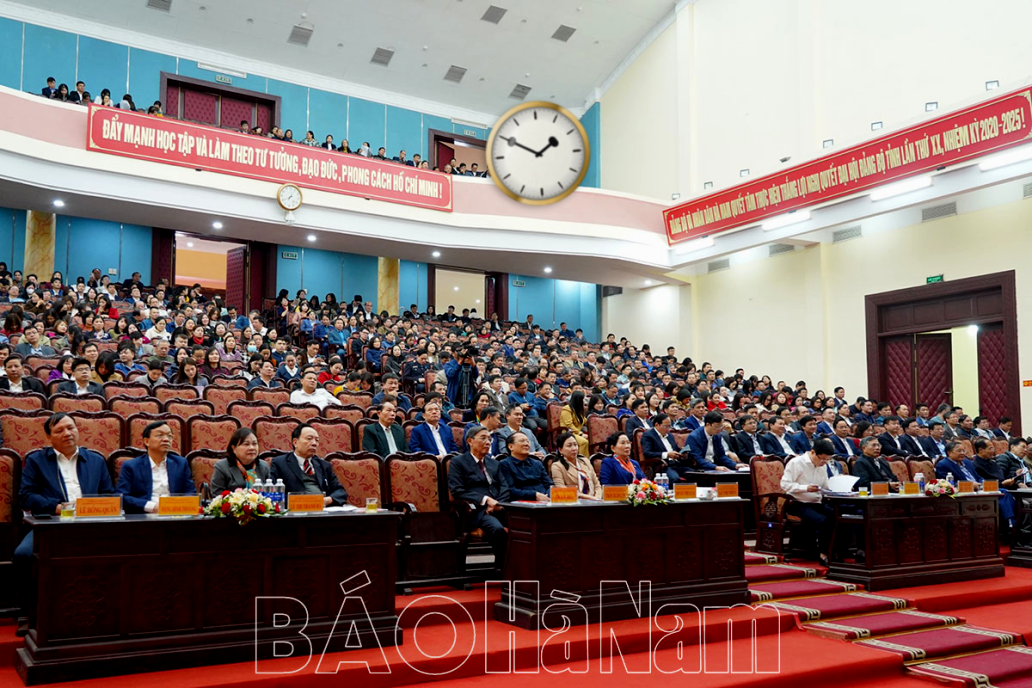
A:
h=1 m=50
